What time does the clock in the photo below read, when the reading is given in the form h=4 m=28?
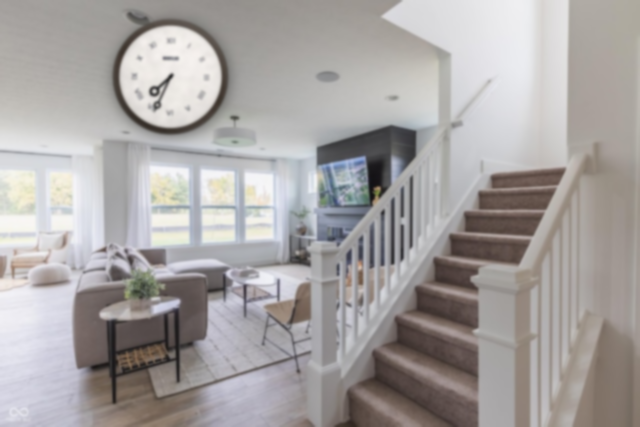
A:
h=7 m=34
